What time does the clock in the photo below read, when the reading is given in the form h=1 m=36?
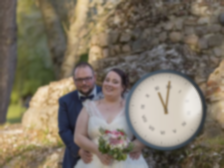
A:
h=11 m=0
